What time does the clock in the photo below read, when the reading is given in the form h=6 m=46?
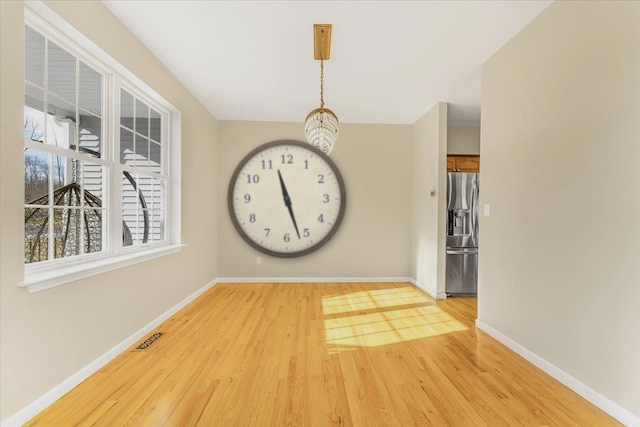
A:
h=11 m=27
